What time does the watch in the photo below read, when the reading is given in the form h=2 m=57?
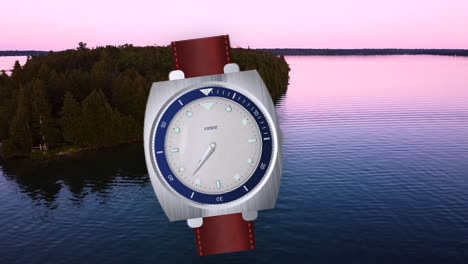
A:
h=7 m=37
